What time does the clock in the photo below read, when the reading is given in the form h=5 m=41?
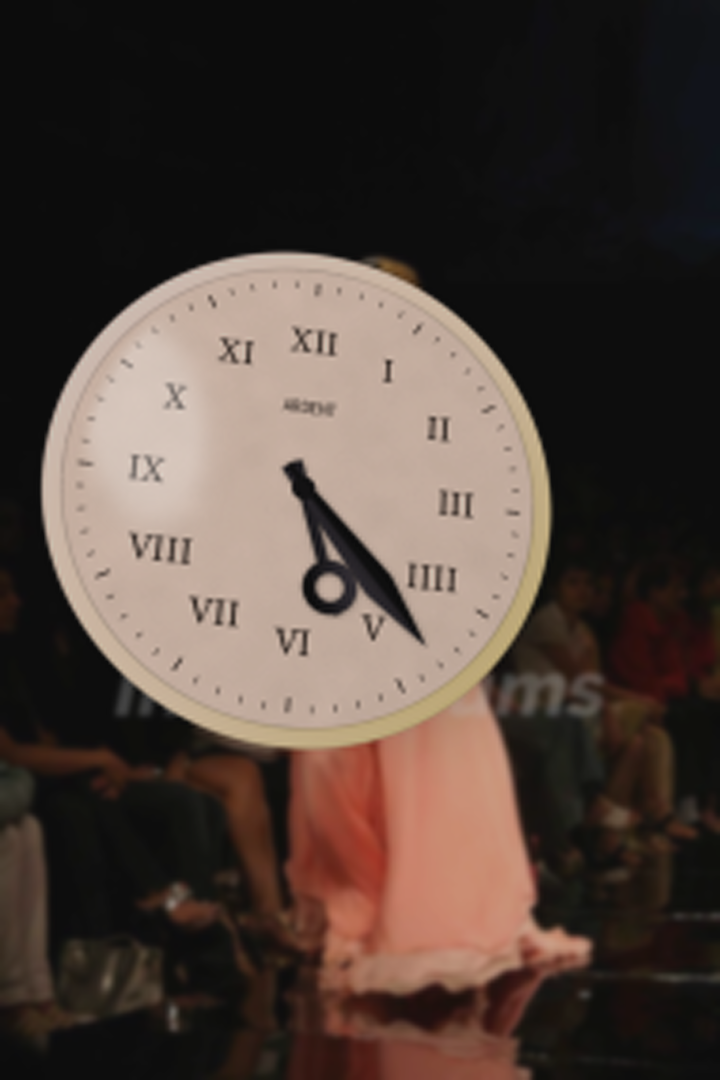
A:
h=5 m=23
